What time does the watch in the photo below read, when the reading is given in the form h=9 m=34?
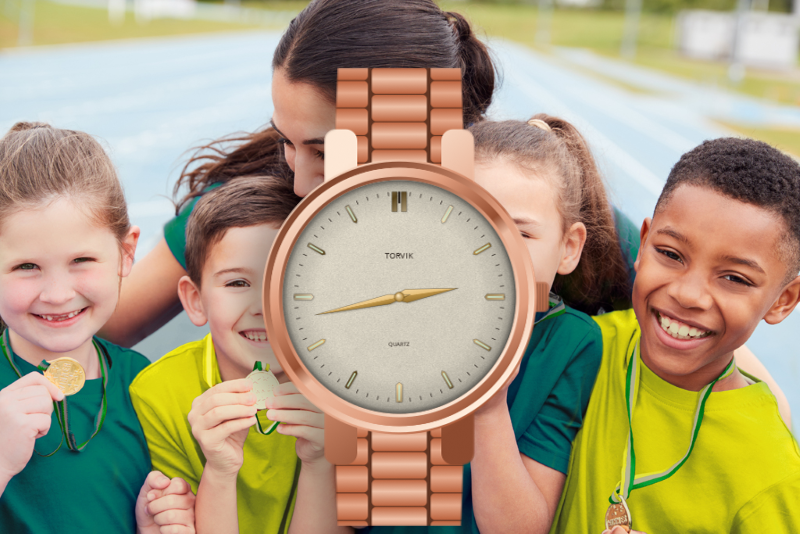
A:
h=2 m=43
